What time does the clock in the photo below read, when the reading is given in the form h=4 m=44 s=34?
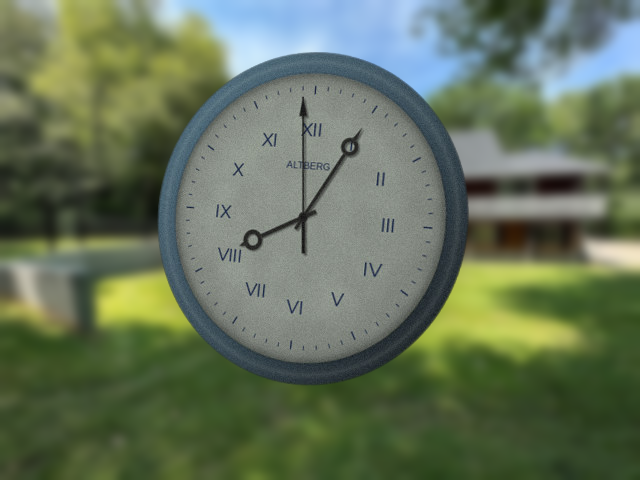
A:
h=8 m=4 s=59
